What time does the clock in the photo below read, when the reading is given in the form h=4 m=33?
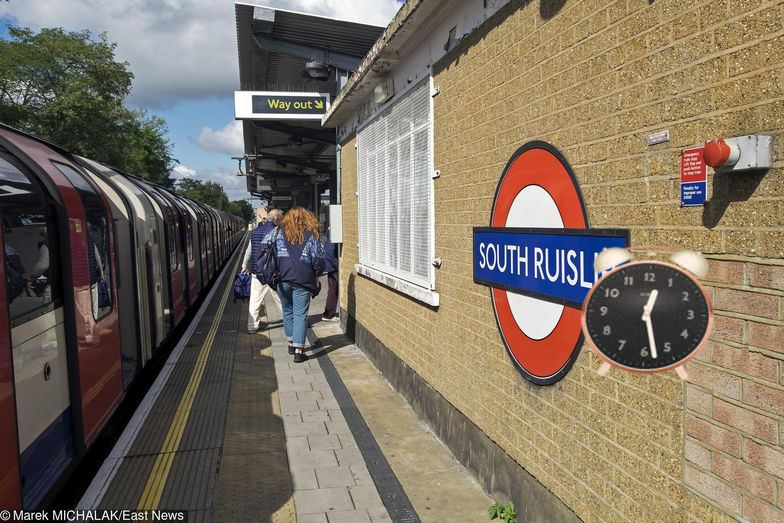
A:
h=12 m=28
